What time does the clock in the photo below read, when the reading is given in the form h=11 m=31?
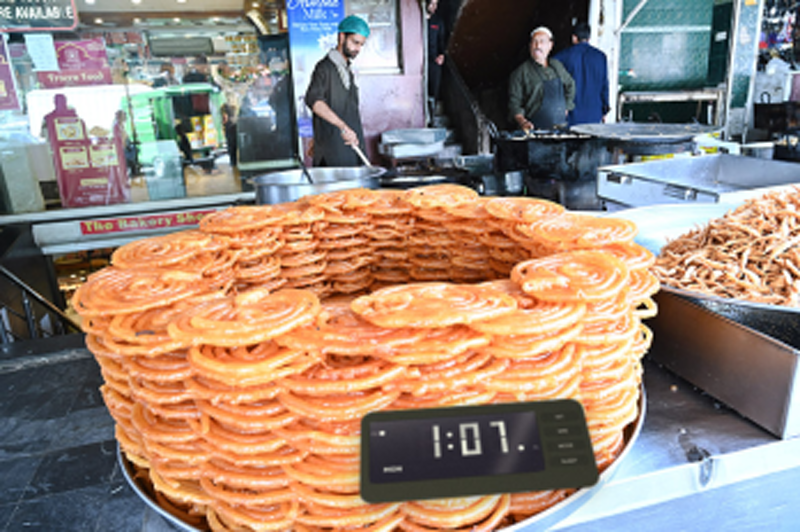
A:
h=1 m=7
